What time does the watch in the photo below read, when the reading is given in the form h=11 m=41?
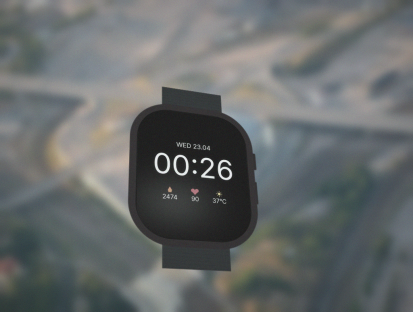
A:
h=0 m=26
